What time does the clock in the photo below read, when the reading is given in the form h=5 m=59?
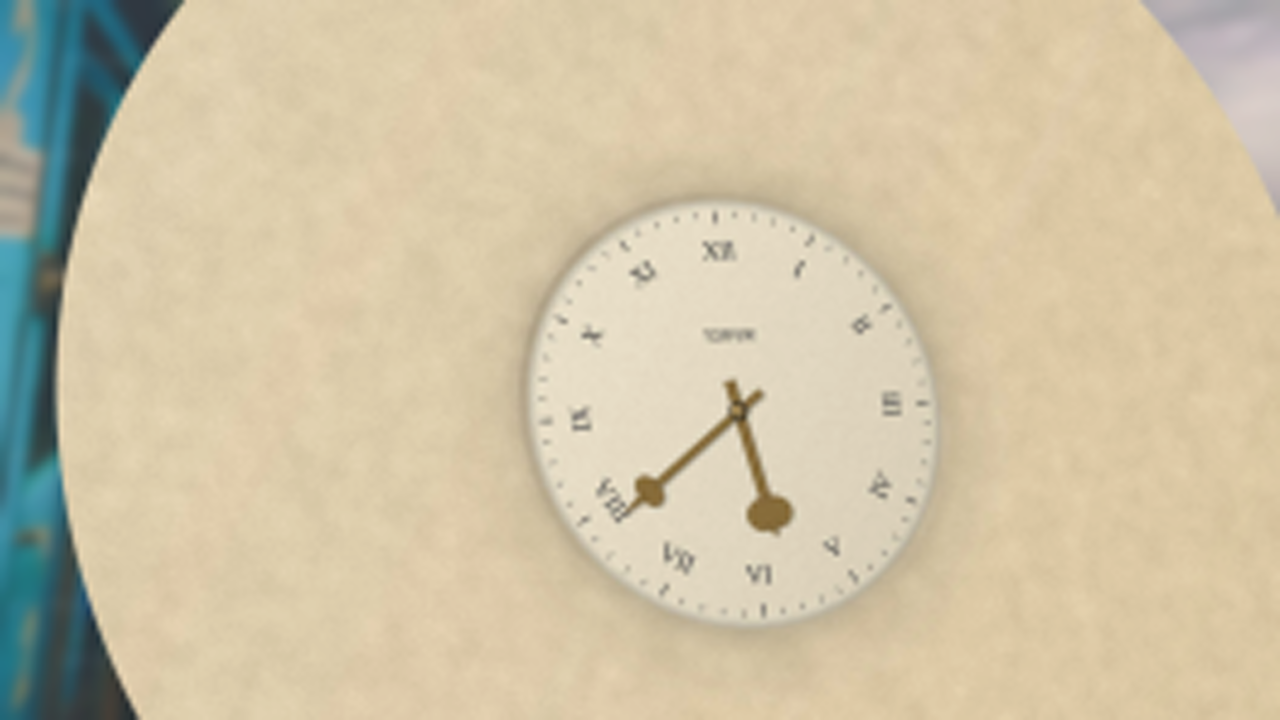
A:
h=5 m=39
